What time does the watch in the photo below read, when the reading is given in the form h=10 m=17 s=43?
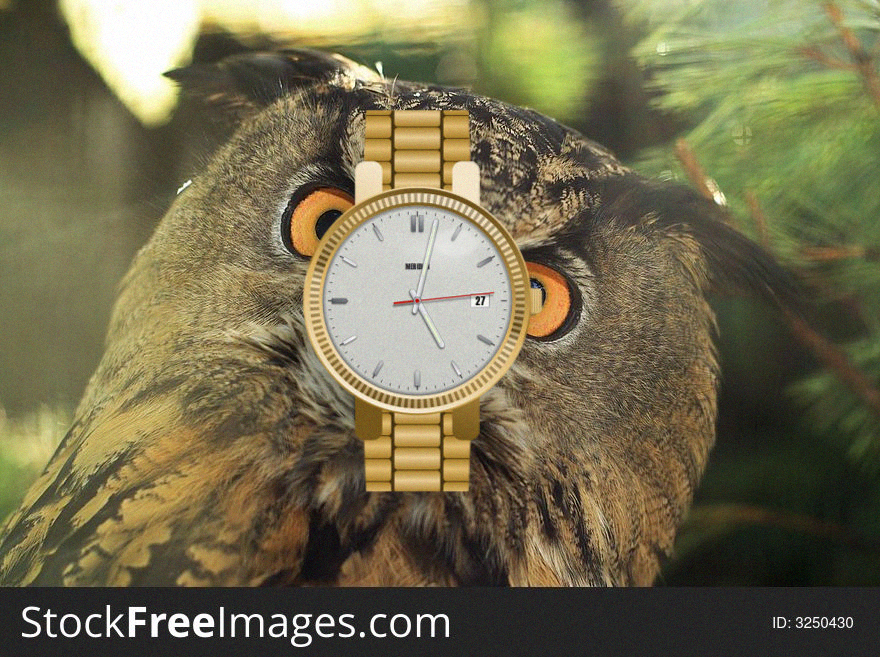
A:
h=5 m=2 s=14
